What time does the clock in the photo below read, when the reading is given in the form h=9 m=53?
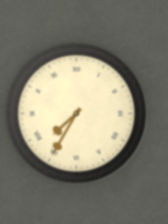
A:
h=7 m=35
